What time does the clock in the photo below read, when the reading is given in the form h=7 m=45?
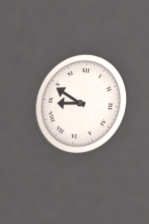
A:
h=8 m=49
